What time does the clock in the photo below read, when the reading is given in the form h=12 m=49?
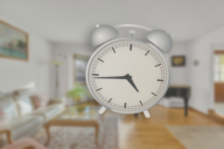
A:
h=4 m=44
